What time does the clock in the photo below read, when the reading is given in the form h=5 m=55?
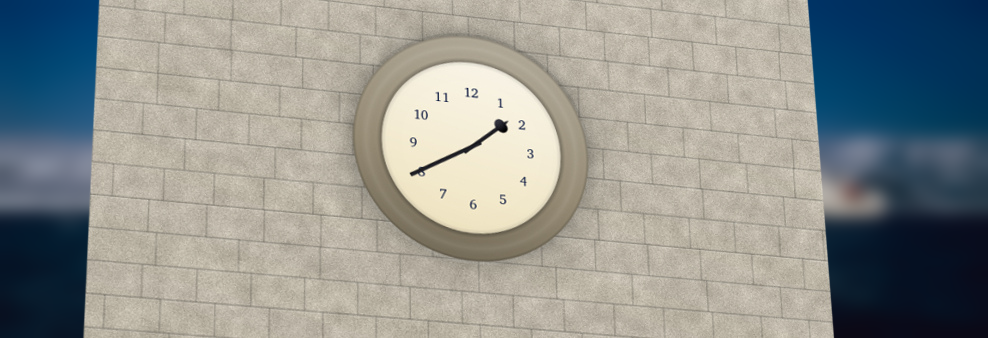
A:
h=1 m=40
